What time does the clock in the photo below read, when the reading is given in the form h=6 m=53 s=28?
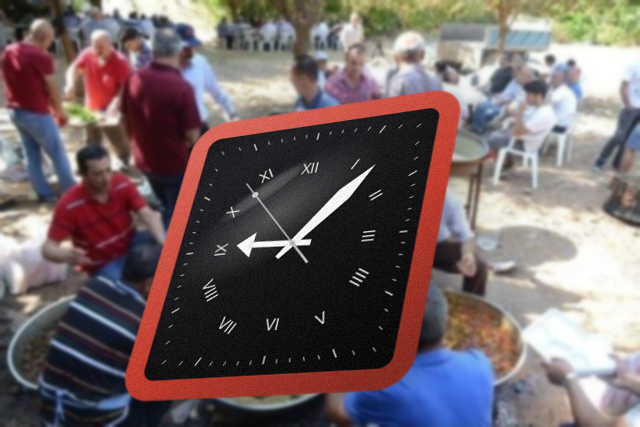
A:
h=9 m=6 s=53
